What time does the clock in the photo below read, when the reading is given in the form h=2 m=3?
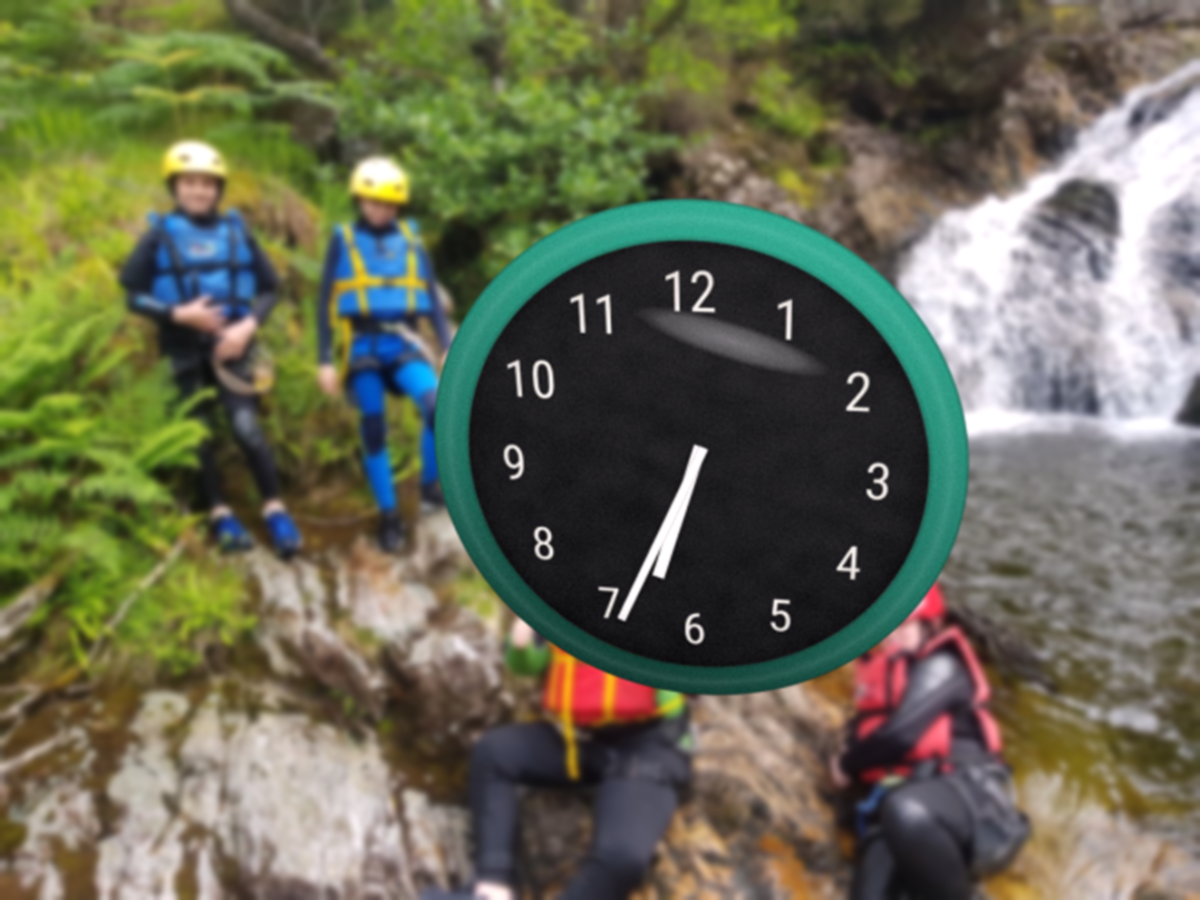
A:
h=6 m=34
